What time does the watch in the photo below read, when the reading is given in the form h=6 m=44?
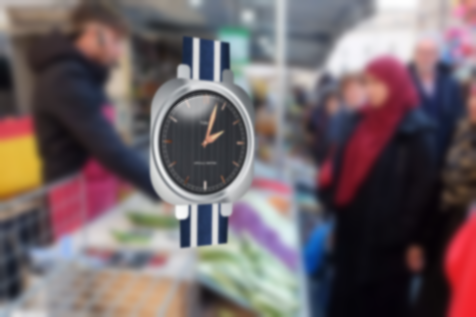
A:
h=2 m=3
